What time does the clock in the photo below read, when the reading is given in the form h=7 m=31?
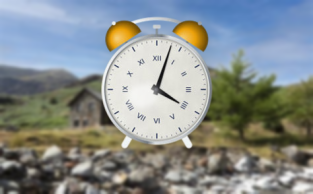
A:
h=4 m=3
